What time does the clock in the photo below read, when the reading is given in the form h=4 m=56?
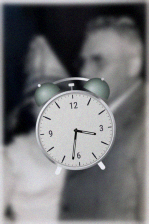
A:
h=3 m=32
